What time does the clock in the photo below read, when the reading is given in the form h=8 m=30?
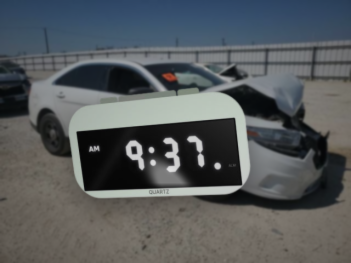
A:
h=9 m=37
